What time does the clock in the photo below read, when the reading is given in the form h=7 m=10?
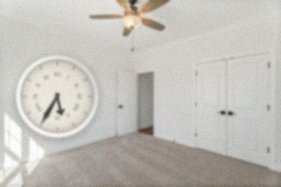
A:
h=5 m=35
